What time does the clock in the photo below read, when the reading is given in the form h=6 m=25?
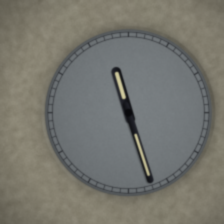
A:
h=11 m=27
